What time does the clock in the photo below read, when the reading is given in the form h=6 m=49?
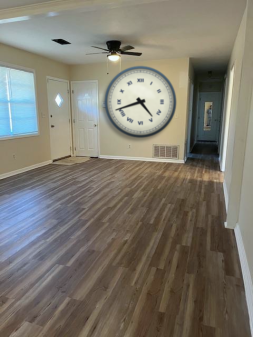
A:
h=4 m=42
